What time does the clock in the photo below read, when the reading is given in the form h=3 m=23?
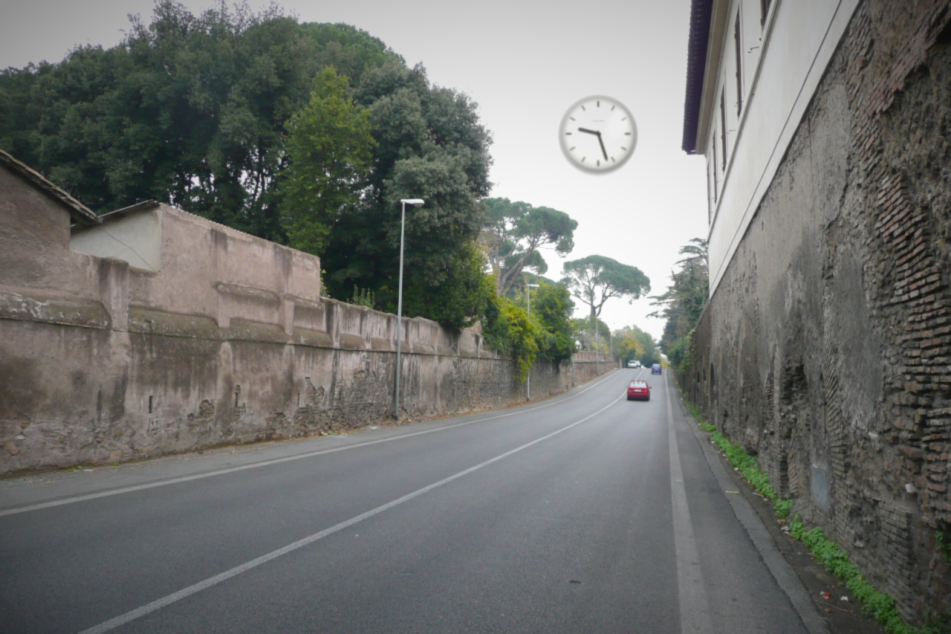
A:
h=9 m=27
